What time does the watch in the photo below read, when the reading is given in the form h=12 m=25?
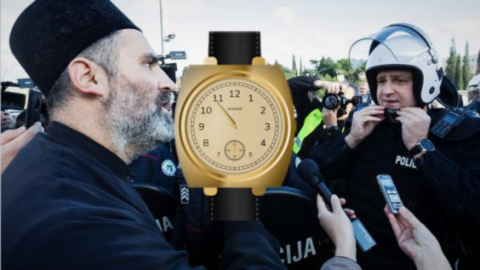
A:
h=10 m=54
